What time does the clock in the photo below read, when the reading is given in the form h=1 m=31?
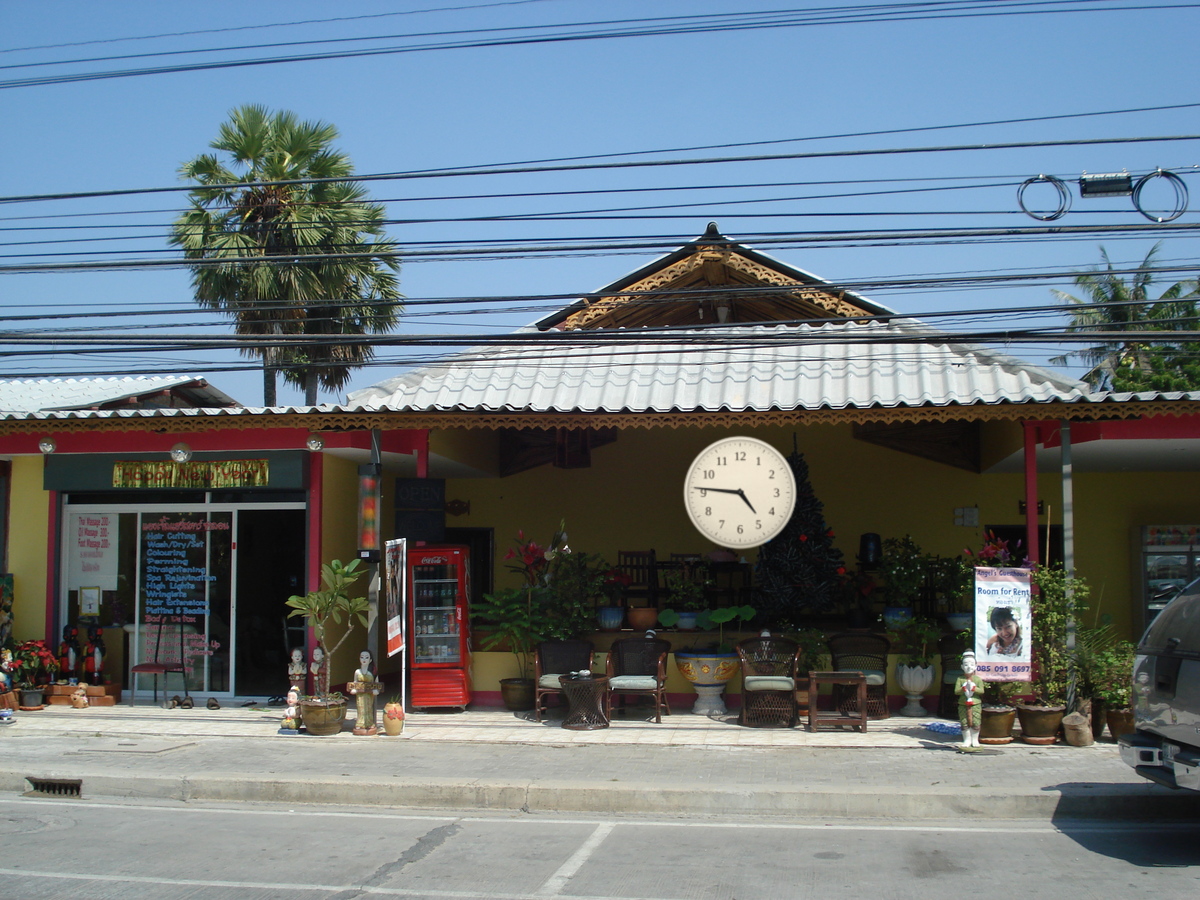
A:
h=4 m=46
